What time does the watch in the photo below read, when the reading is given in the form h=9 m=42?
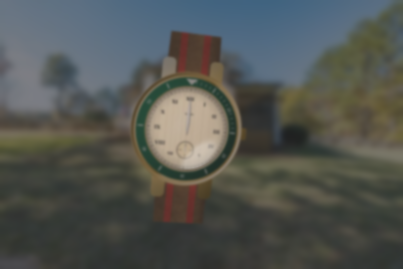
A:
h=12 m=0
